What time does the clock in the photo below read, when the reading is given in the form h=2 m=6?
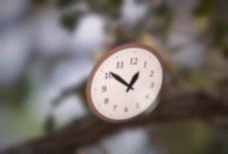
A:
h=12 m=51
